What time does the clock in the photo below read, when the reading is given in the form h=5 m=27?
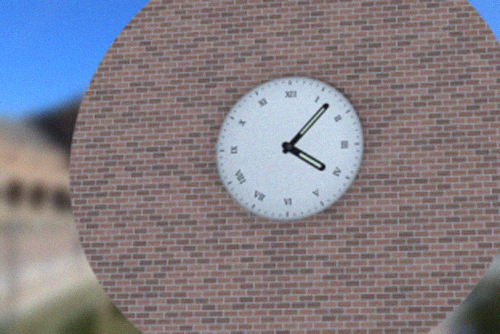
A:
h=4 m=7
